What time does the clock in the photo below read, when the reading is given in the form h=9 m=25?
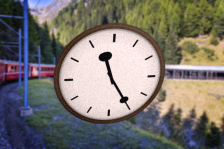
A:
h=11 m=25
